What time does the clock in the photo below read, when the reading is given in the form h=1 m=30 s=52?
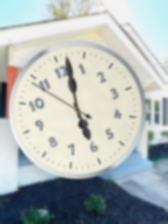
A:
h=6 m=1 s=54
